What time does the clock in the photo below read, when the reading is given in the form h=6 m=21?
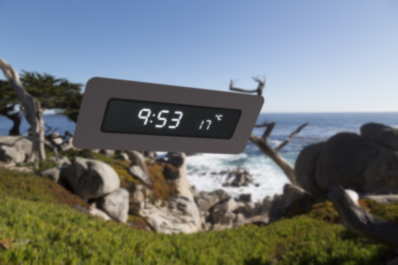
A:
h=9 m=53
